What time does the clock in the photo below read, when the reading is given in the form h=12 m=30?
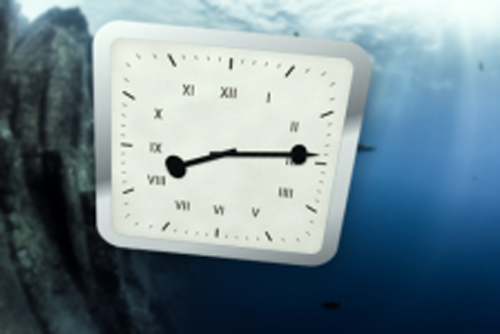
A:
h=8 m=14
